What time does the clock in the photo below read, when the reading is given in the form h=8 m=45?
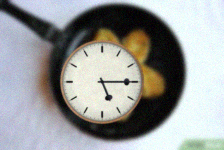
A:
h=5 m=15
